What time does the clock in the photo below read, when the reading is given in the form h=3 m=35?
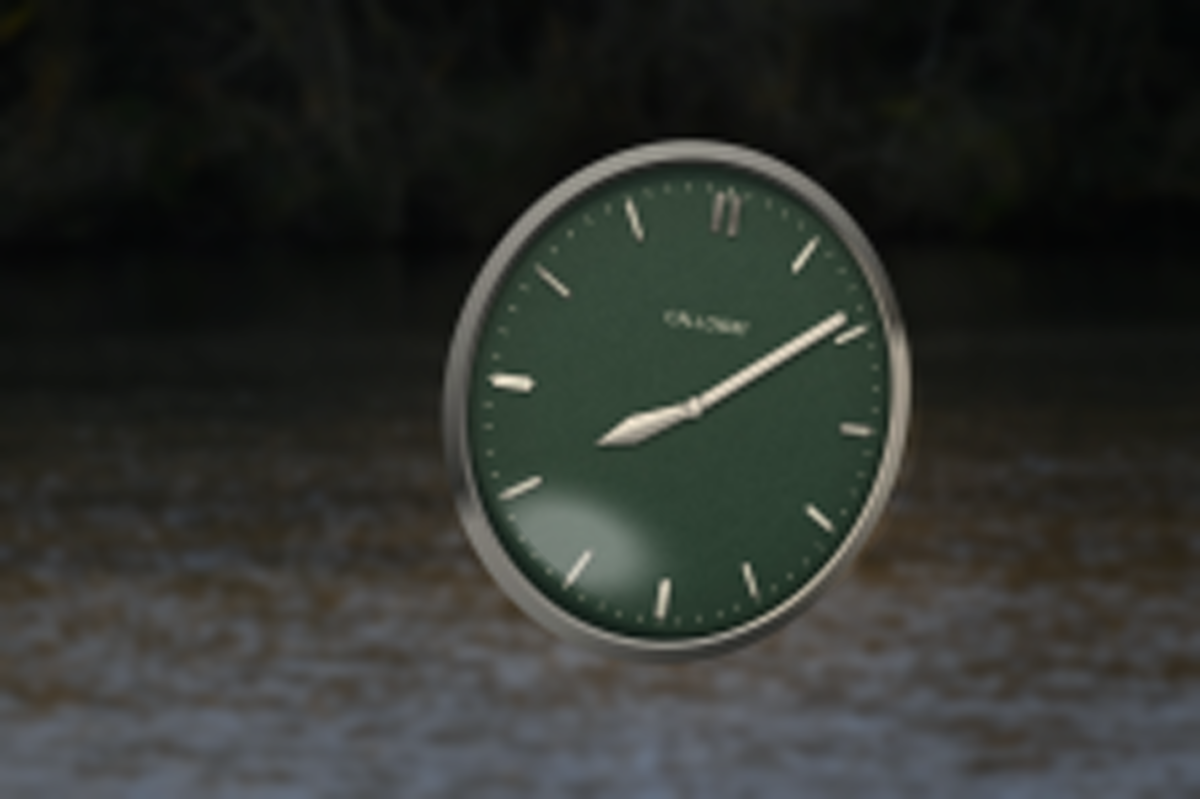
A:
h=8 m=9
